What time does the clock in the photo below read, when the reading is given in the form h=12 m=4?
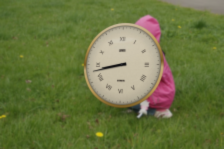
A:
h=8 m=43
